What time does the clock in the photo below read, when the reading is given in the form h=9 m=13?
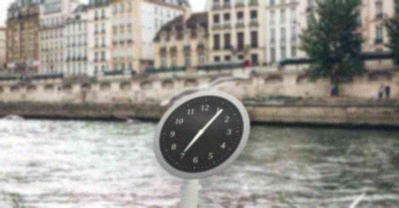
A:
h=7 m=6
